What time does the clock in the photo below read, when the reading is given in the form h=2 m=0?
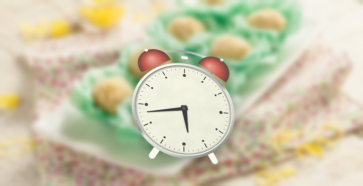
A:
h=5 m=43
